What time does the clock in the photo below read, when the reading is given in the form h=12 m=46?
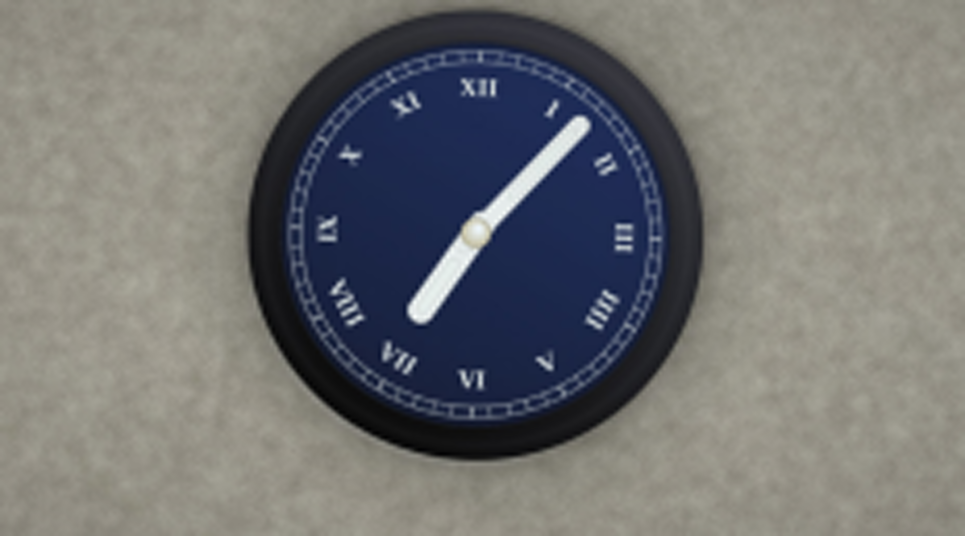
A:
h=7 m=7
